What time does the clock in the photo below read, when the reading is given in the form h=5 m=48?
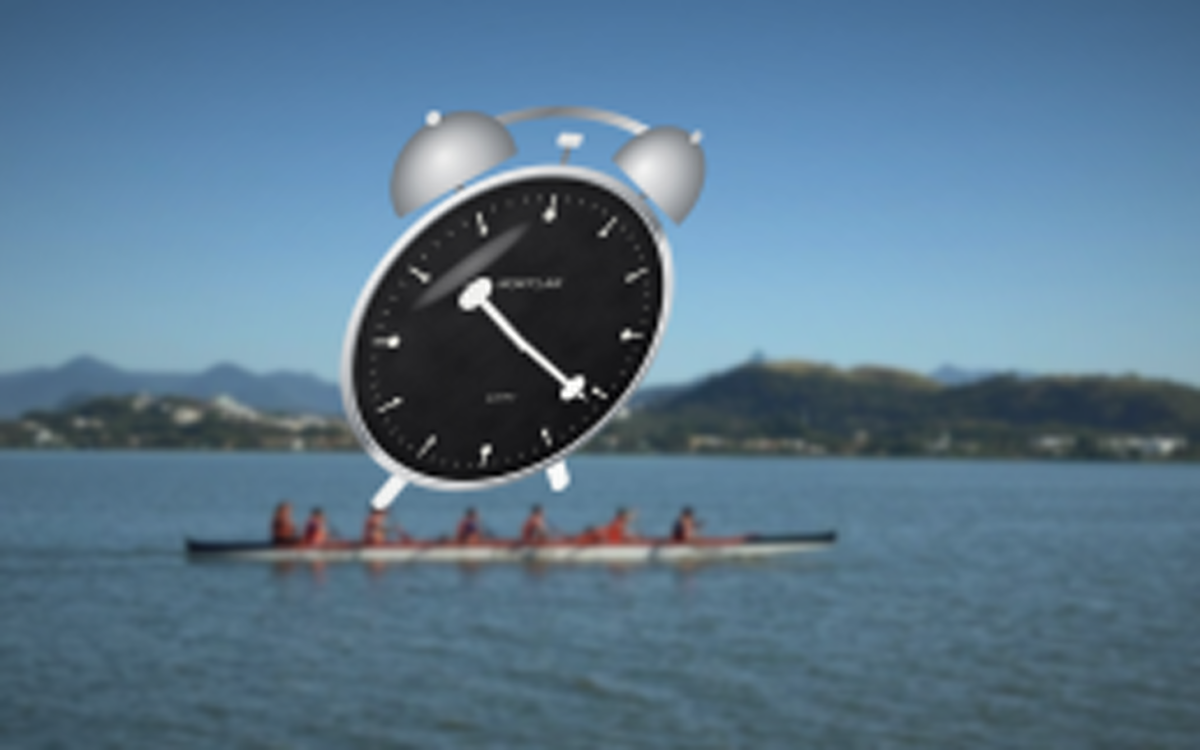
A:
h=10 m=21
